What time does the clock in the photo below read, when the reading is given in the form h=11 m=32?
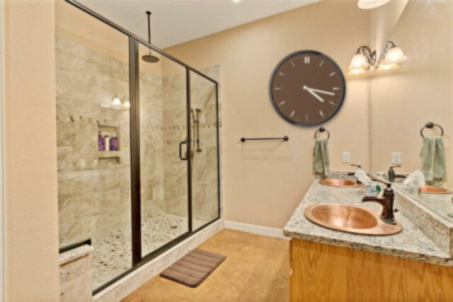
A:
h=4 m=17
